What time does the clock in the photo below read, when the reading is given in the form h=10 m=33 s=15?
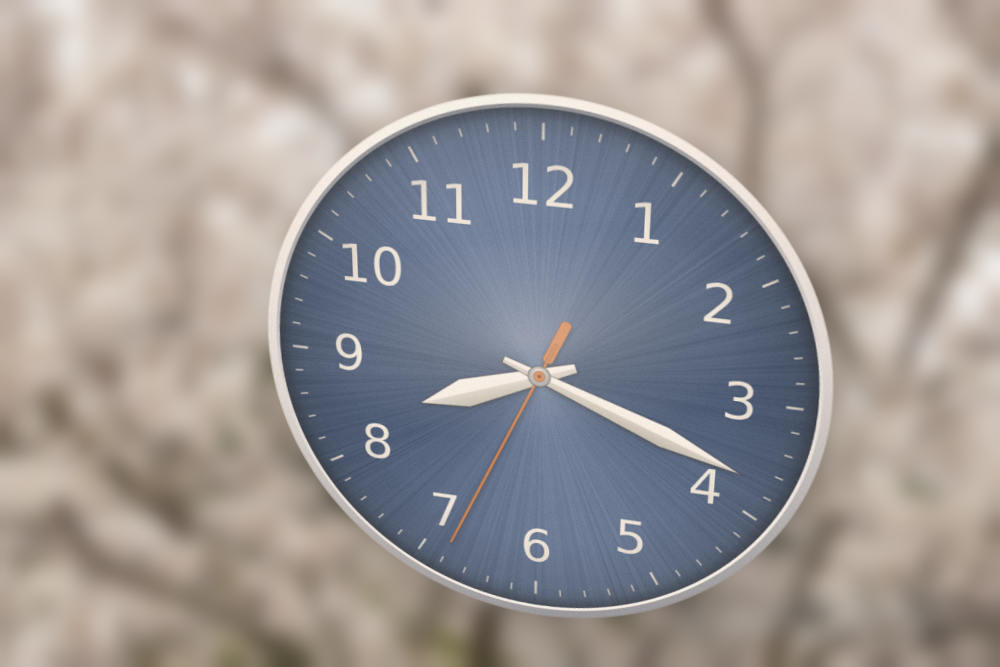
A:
h=8 m=18 s=34
